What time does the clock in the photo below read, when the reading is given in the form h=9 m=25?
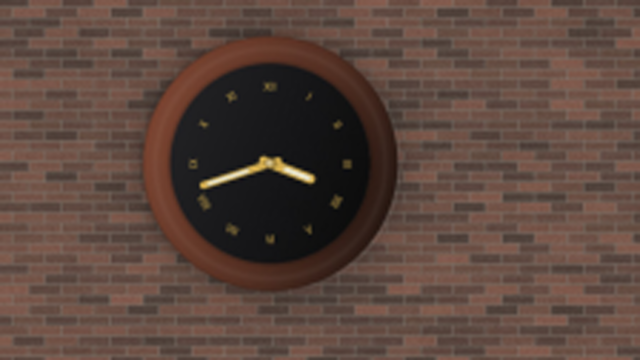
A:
h=3 m=42
